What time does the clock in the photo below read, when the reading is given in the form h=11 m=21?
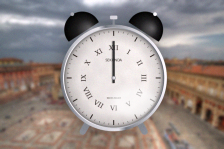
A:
h=12 m=0
